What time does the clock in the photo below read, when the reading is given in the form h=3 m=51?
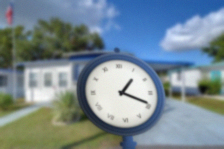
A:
h=1 m=19
